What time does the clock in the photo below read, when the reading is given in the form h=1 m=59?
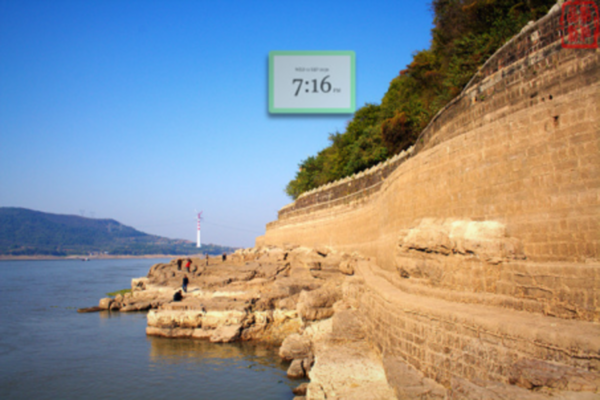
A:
h=7 m=16
